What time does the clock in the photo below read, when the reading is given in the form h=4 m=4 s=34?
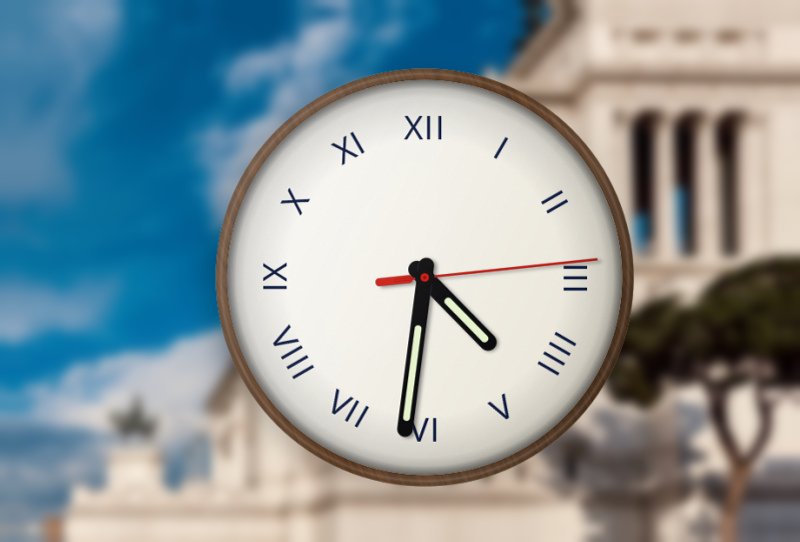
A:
h=4 m=31 s=14
